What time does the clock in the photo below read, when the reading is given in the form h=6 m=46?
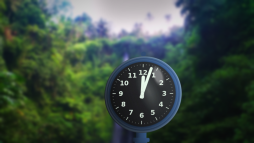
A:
h=12 m=3
